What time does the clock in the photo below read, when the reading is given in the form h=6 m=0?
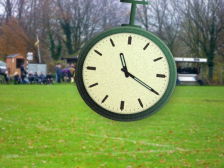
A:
h=11 m=20
